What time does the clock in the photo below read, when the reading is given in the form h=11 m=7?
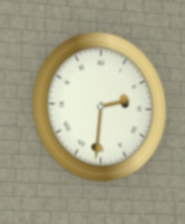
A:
h=2 m=31
